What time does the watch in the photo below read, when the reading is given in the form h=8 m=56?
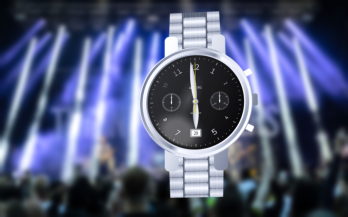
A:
h=5 m=59
